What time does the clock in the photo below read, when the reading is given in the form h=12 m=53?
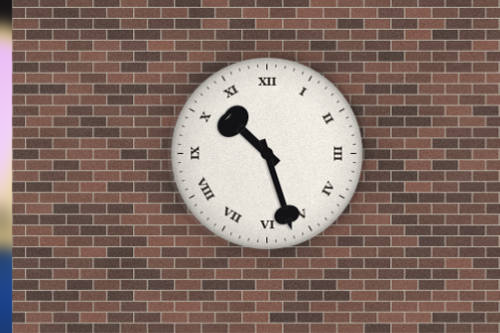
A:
h=10 m=27
